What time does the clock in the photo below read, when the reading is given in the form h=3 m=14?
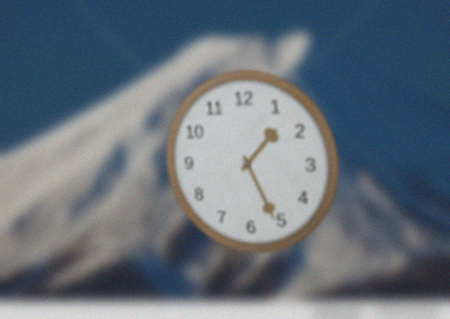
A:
h=1 m=26
